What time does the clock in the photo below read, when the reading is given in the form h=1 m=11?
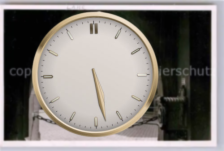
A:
h=5 m=28
